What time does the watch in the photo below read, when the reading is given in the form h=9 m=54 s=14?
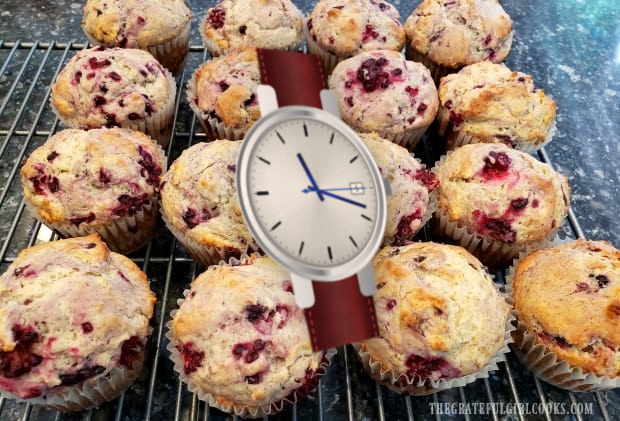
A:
h=11 m=18 s=15
